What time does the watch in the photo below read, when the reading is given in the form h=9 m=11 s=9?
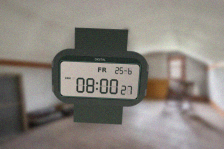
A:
h=8 m=0 s=27
